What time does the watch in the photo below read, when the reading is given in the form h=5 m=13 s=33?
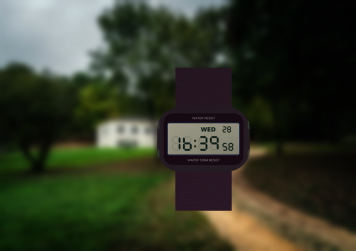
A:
h=16 m=39 s=58
